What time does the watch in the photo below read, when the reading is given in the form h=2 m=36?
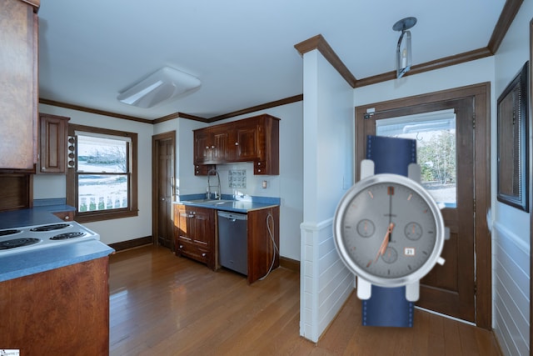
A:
h=6 m=34
